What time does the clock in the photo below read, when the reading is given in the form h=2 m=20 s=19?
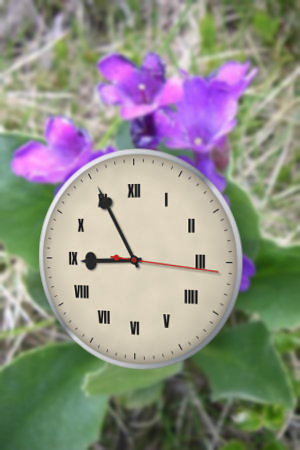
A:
h=8 m=55 s=16
